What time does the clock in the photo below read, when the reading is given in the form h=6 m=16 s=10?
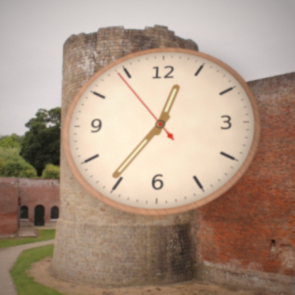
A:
h=12 m=35 s=54
